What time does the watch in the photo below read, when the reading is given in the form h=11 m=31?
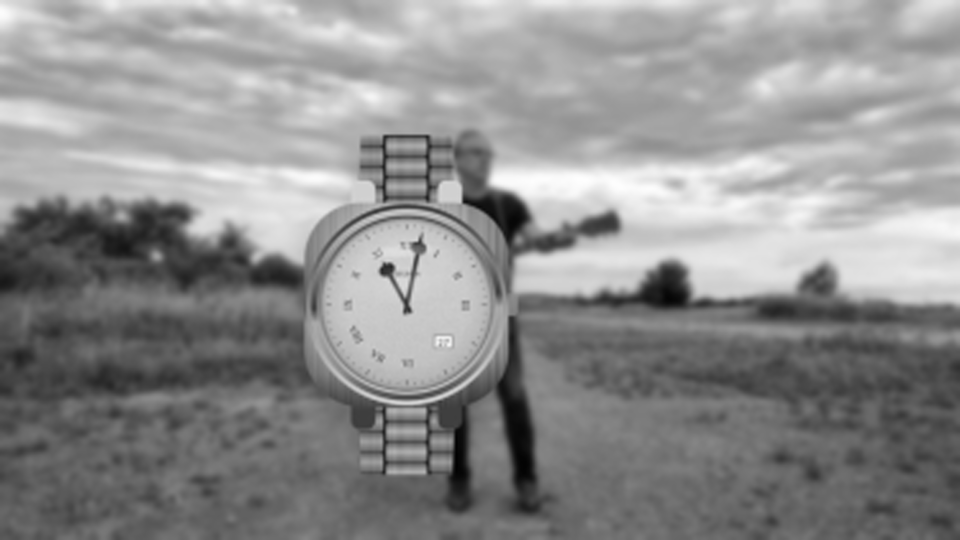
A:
h=11 m=2
